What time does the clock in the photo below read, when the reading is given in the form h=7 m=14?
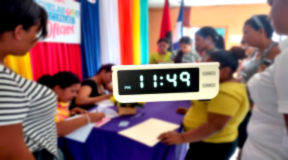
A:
h=11 m=49
